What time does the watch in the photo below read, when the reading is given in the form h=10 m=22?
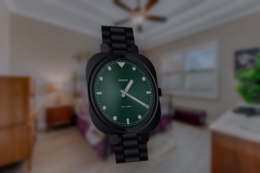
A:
h=1 m=20
